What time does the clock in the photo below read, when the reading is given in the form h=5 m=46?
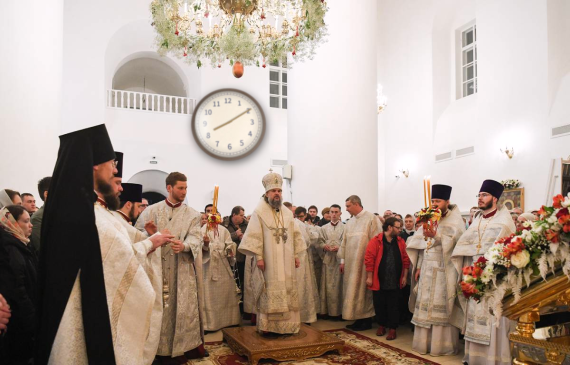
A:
h=8 m=10
